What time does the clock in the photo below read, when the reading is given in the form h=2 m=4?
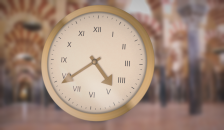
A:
h=4 m=39
